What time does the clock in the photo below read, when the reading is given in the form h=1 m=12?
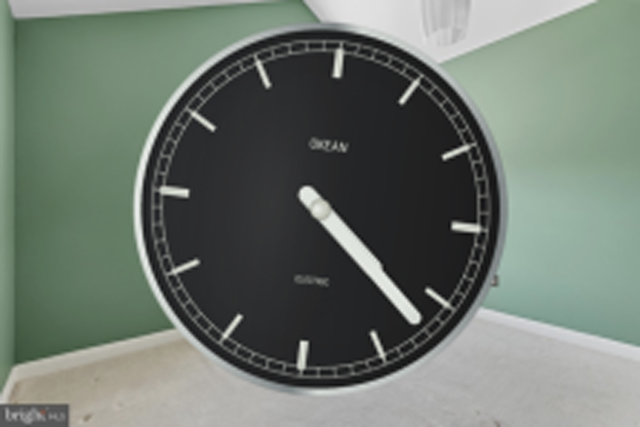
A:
h=4 m=22
